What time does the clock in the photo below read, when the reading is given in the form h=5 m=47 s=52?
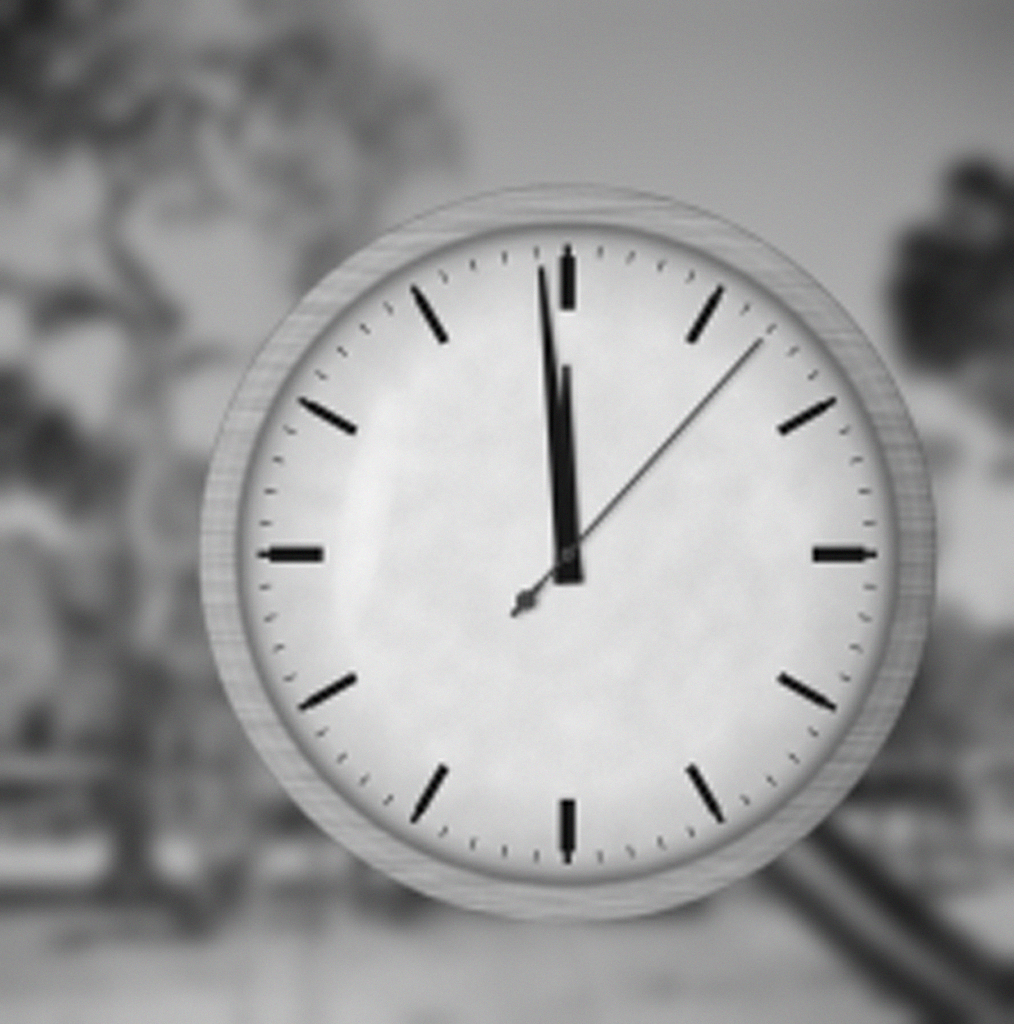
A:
h=11 m=59 s=7
